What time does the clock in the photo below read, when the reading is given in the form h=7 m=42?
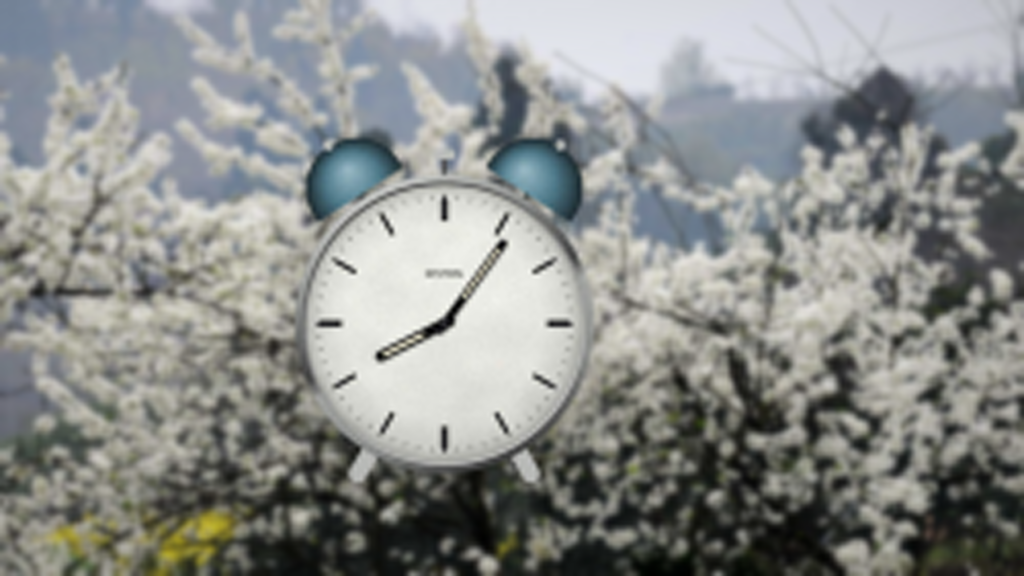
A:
h=8 m=6
